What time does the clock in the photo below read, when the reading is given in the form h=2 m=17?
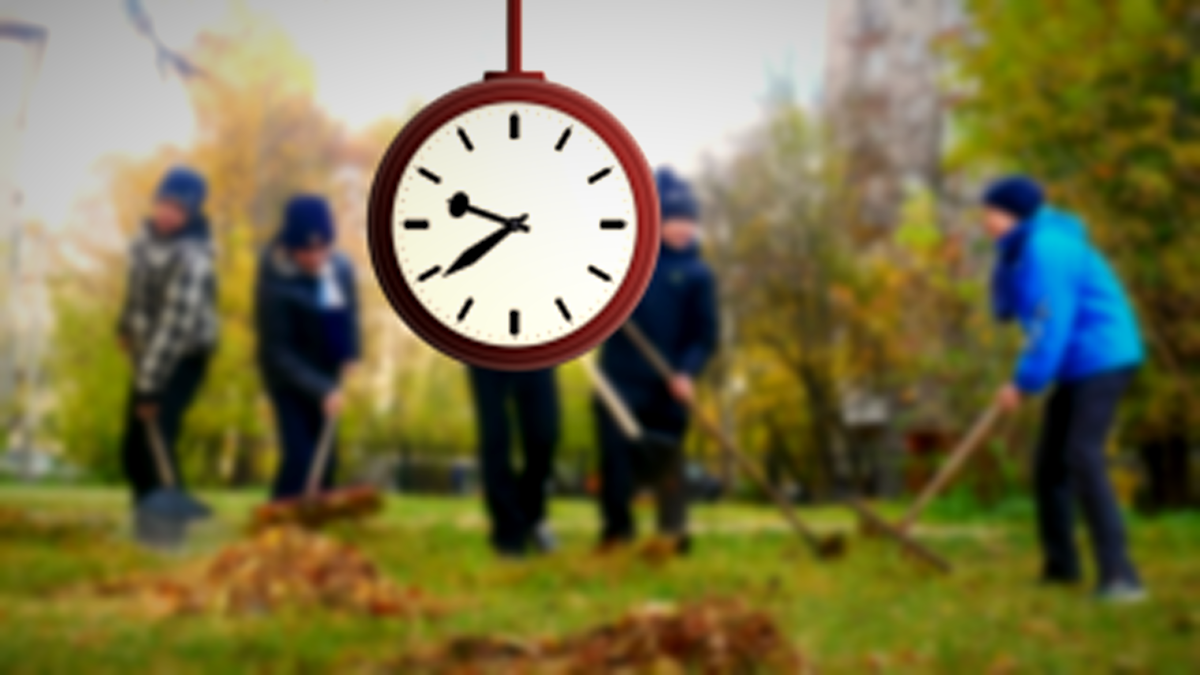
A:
h=9 m=39
